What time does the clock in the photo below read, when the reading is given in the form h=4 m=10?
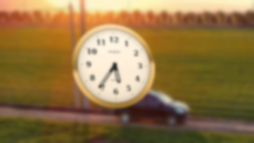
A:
h=5 m=36
